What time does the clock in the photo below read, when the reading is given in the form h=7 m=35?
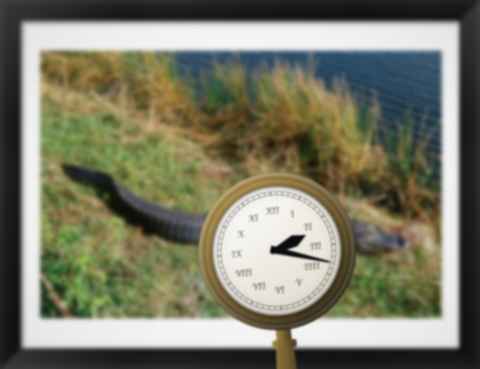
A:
h=2 m=18
